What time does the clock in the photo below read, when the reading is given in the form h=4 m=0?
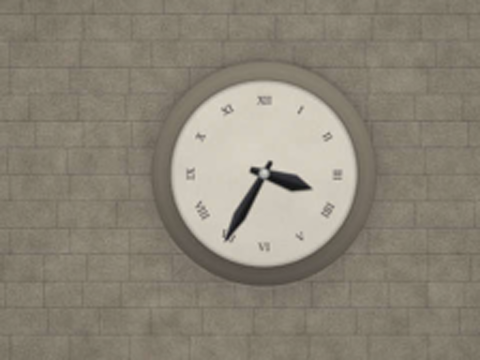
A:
h=3 m=35
